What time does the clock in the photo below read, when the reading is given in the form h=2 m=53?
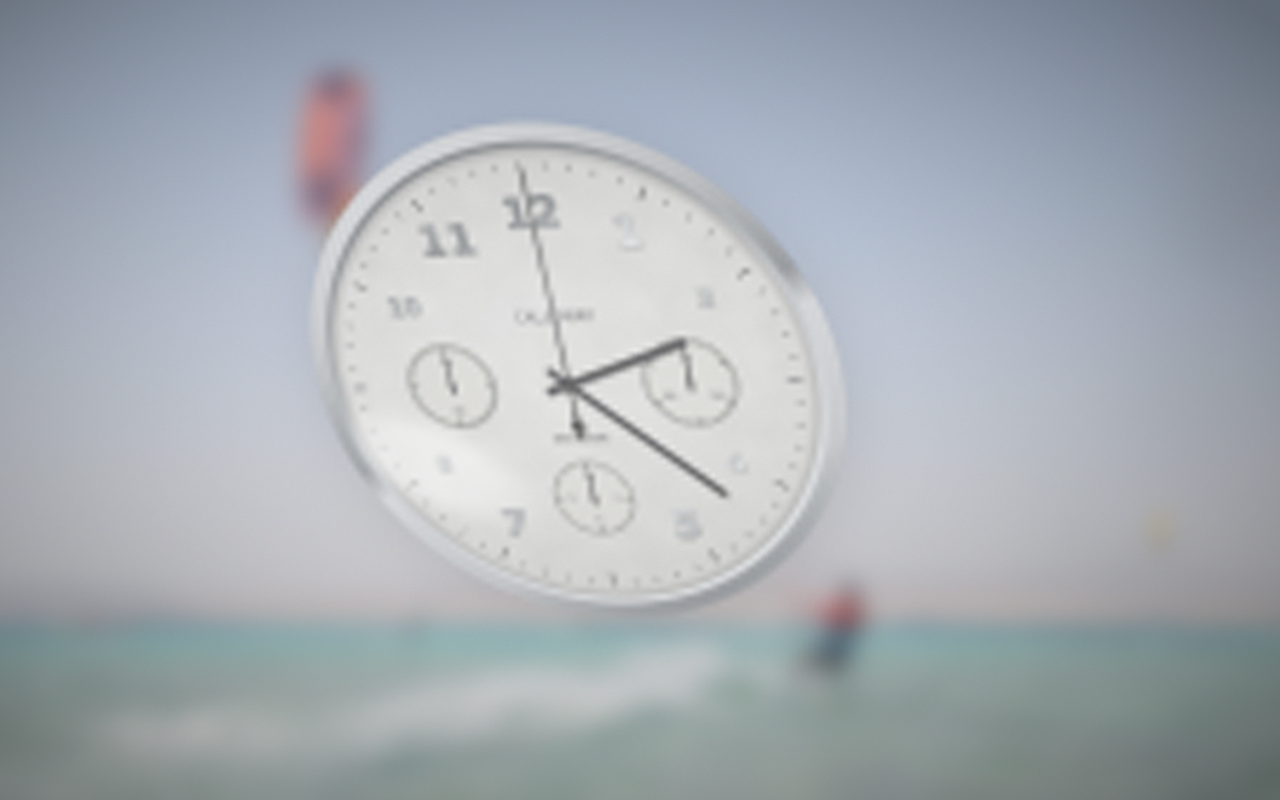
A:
h=2 m=22
